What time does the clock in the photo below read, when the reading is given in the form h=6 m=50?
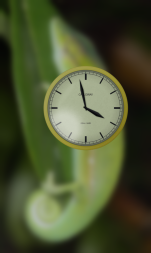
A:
h=3 m=58
